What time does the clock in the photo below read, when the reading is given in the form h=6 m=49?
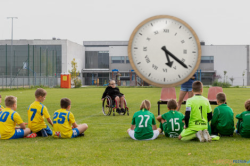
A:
h=5 m=21
